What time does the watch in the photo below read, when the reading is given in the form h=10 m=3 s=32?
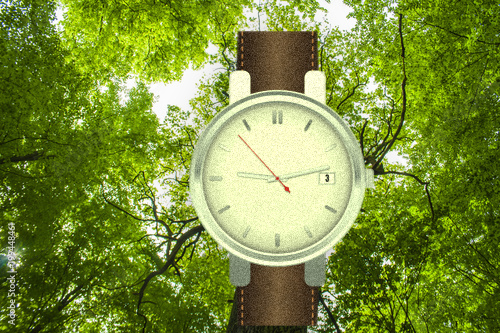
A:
h=9 m=12 s=53
